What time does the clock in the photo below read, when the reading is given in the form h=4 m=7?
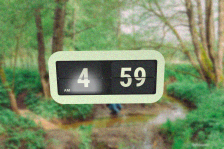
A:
h=4 m=59
